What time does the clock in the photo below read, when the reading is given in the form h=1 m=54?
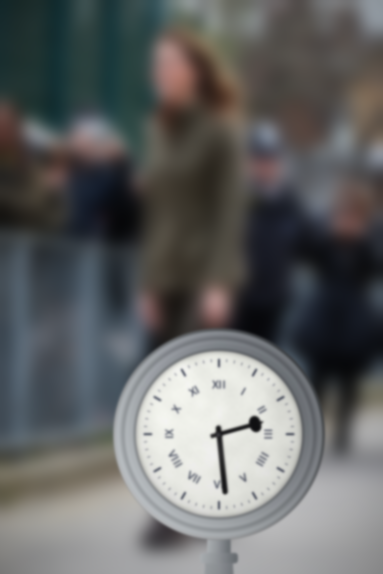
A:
h=2 m=29
